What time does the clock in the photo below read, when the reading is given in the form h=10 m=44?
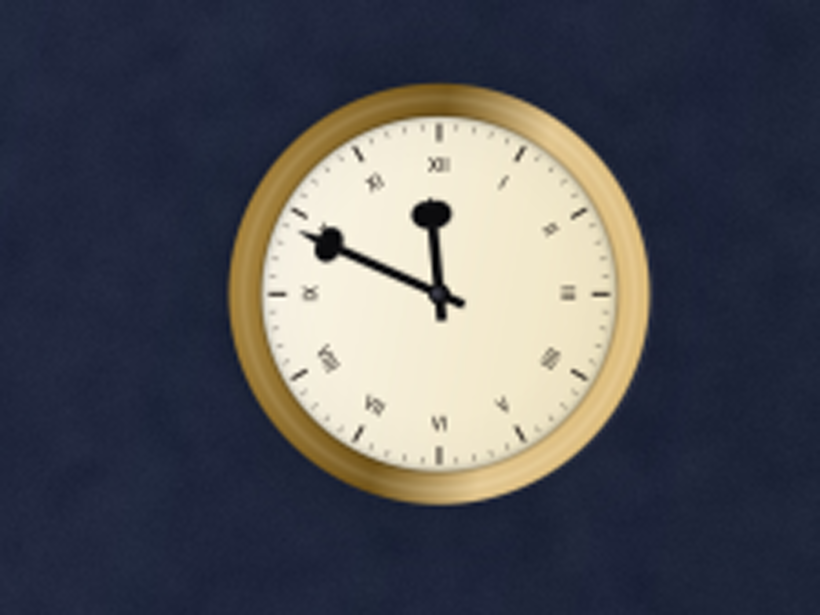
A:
h=11 m=49
